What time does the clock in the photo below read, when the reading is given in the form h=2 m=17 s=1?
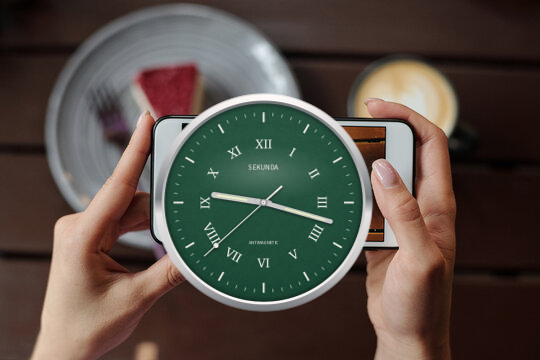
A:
h=9 m=17 s=38
